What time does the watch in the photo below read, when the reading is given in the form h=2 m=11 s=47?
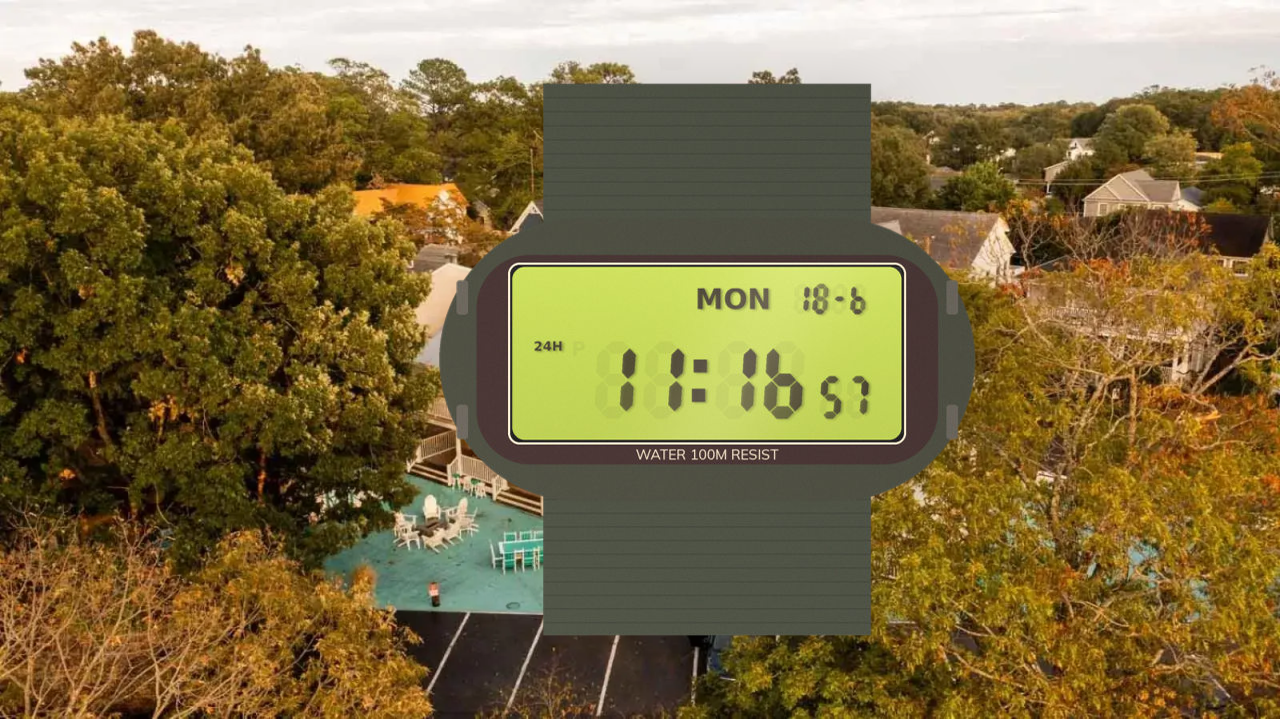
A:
h=11 m=16 s=57
